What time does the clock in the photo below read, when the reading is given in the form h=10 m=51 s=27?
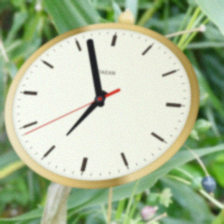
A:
h=6 m=56 s=39
